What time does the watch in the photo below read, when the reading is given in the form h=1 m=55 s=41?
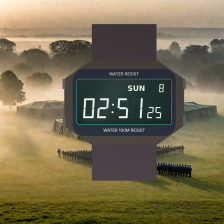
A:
h=2 m=51 s=25
